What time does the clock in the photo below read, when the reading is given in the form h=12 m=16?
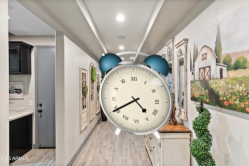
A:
h=4 m=40
